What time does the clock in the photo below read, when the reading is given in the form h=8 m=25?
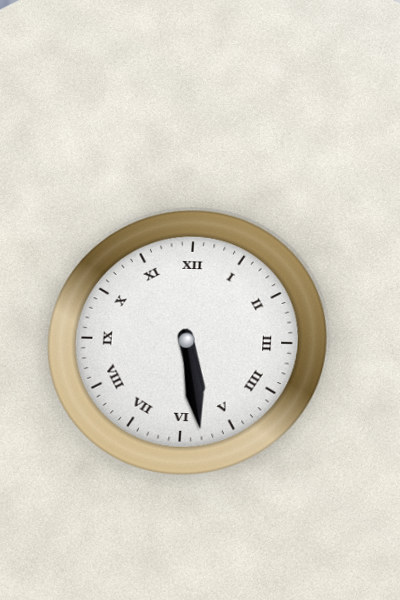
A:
h=5 m=28
